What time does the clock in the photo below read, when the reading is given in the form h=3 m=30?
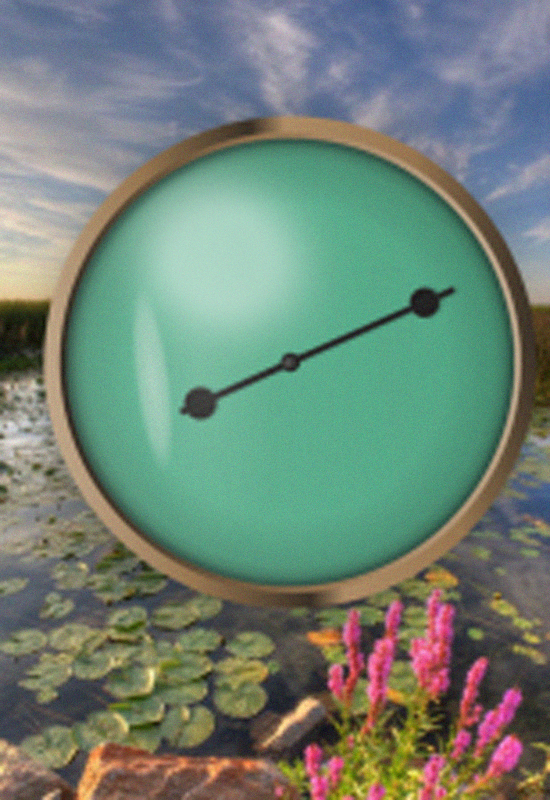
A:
h=8 m=11
